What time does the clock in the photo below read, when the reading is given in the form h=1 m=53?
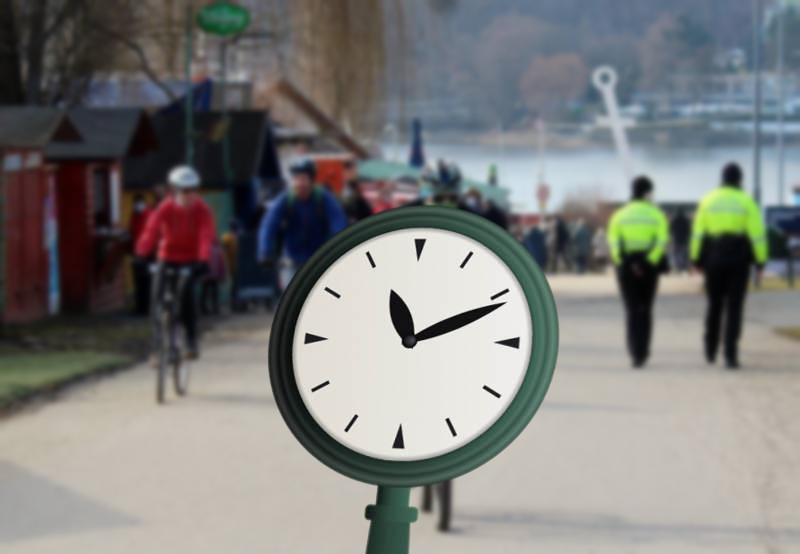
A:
h=11 m=11
